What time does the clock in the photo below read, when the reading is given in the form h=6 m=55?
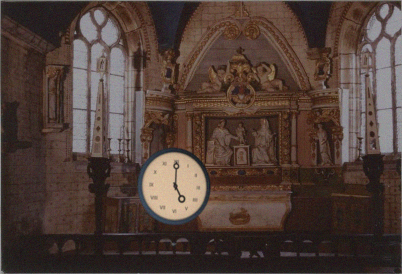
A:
h=5 m=0
